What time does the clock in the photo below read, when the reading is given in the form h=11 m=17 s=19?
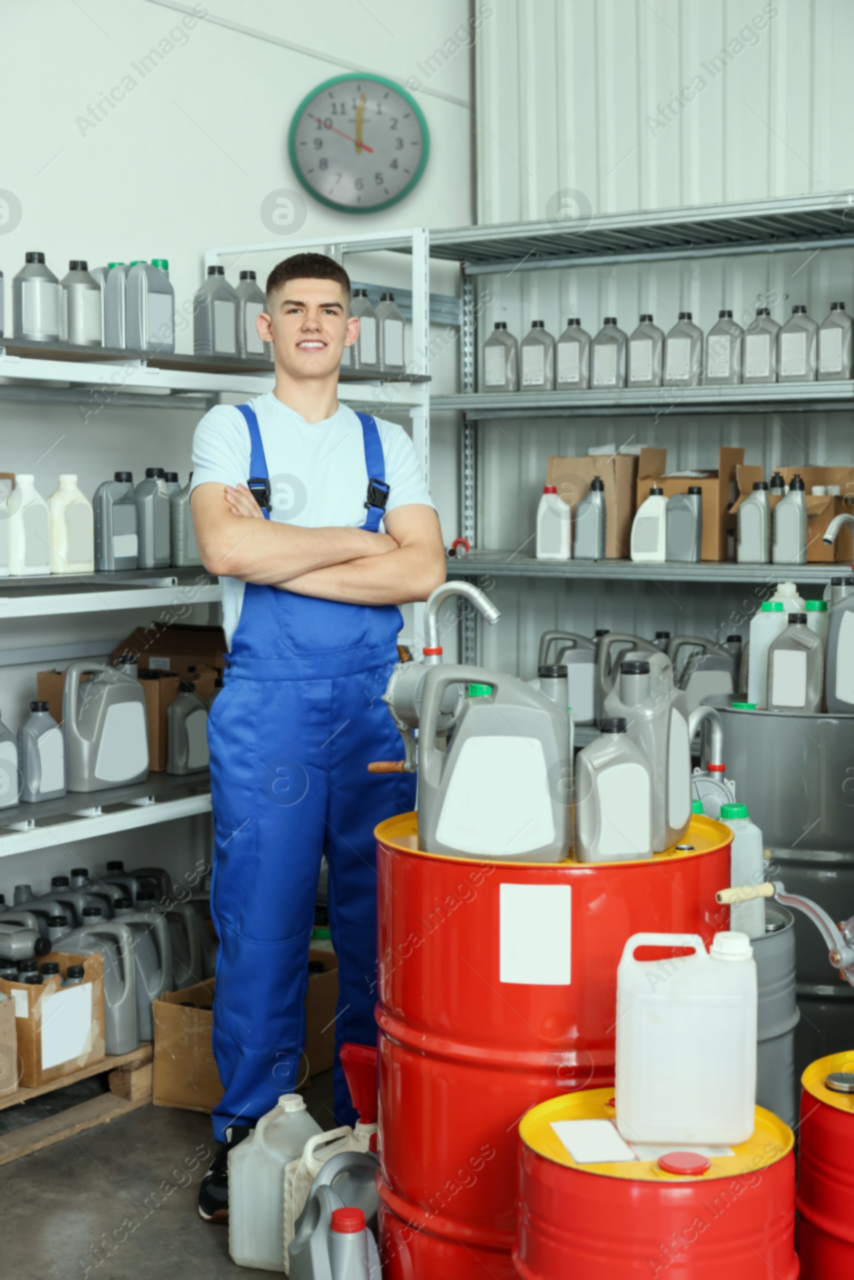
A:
h=12 m=0 s=50
